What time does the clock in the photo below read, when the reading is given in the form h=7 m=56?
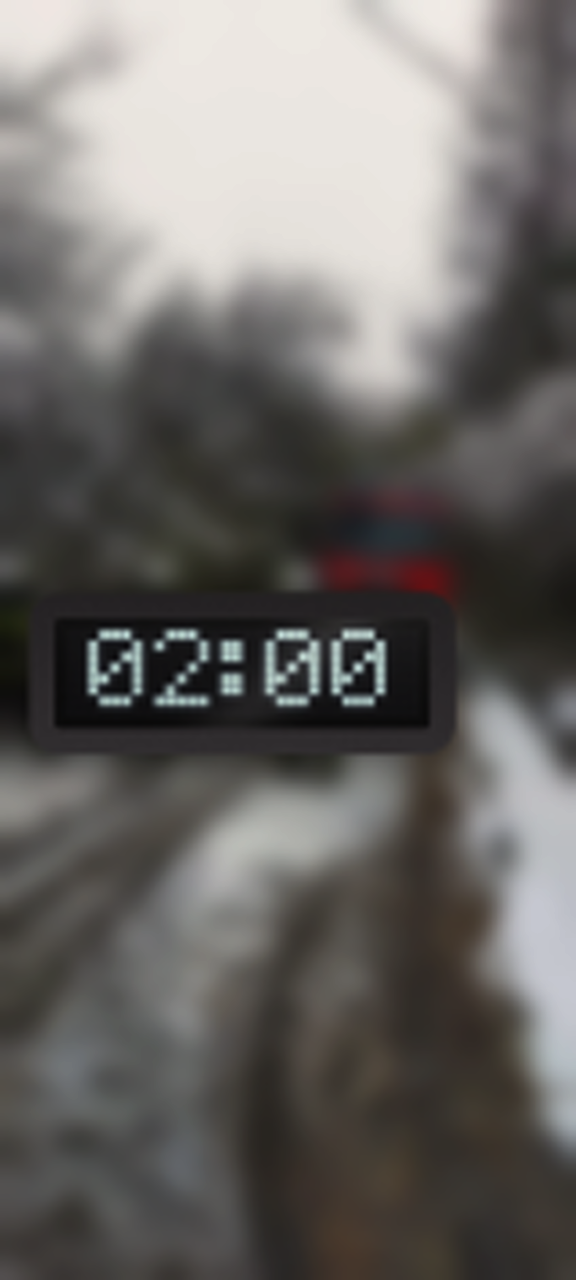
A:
h=2 m=0
